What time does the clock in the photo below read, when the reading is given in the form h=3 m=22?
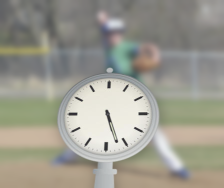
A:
h=5 m=27
